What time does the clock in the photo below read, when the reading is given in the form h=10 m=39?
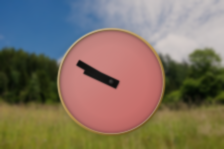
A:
h=9 m=50
